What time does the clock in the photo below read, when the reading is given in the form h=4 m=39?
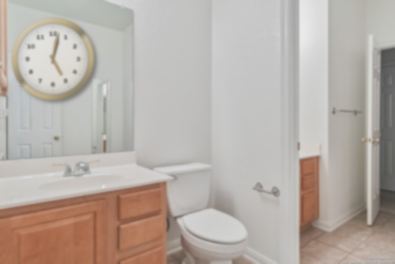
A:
h=5 m=2
